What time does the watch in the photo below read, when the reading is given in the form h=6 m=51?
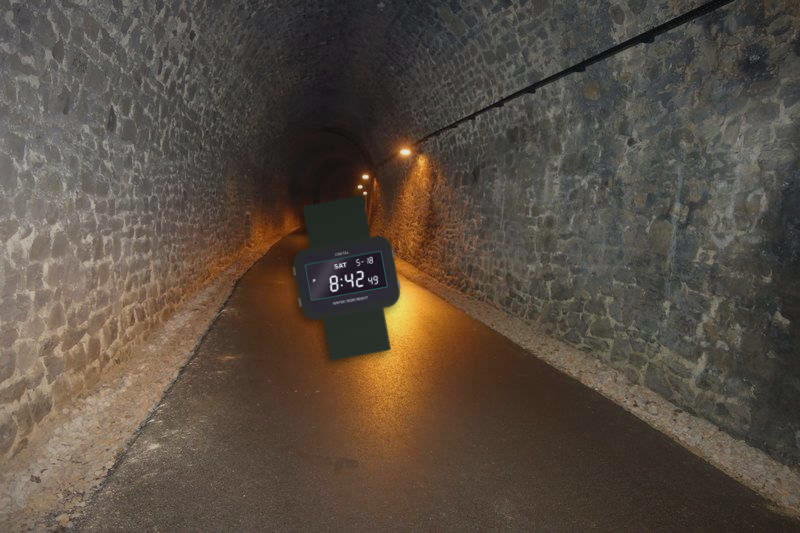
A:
h=8 m=42
